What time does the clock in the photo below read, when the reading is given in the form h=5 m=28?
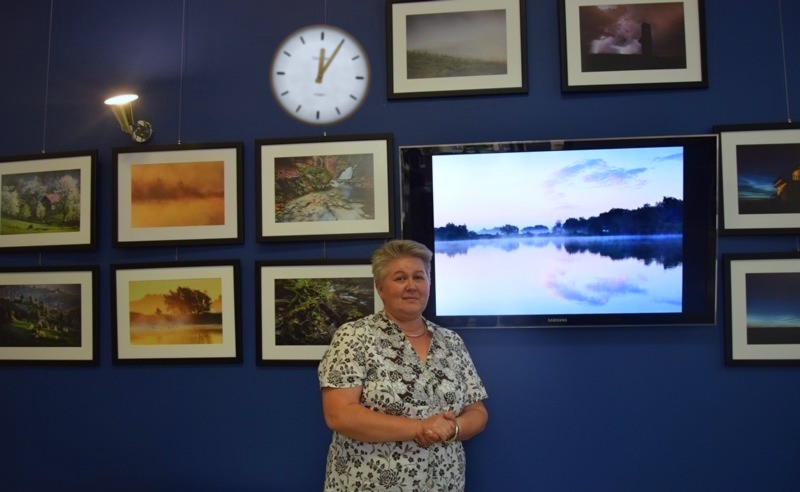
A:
h=12 m=5
